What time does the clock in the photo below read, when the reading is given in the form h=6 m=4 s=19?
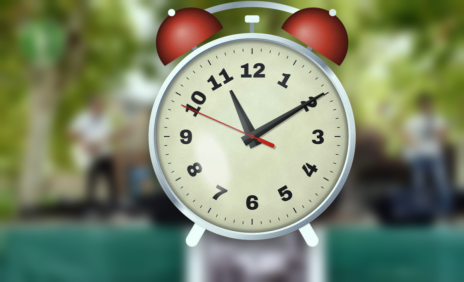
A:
h=11 m=9 s=49
